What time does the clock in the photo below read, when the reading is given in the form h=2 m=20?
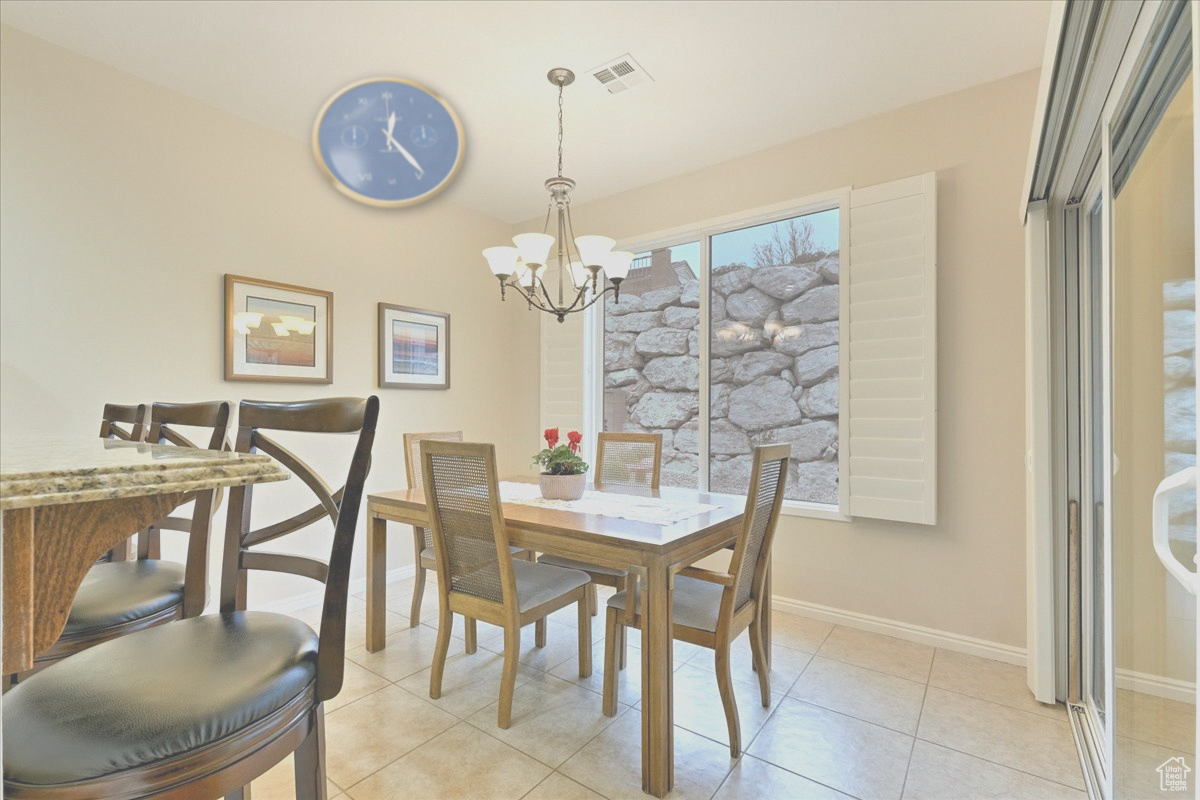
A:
h=12 m=24
